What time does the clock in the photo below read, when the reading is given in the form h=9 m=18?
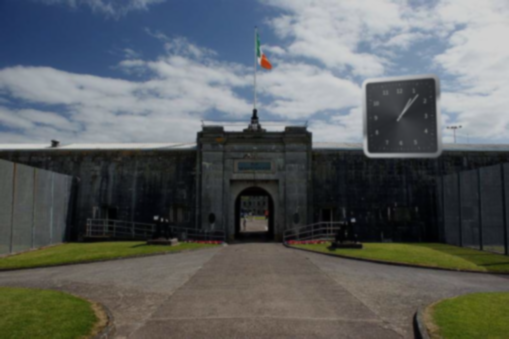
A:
h=1 m=7
